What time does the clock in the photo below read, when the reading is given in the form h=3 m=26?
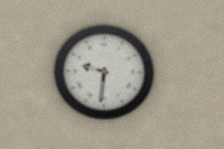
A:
h=9 m=31
